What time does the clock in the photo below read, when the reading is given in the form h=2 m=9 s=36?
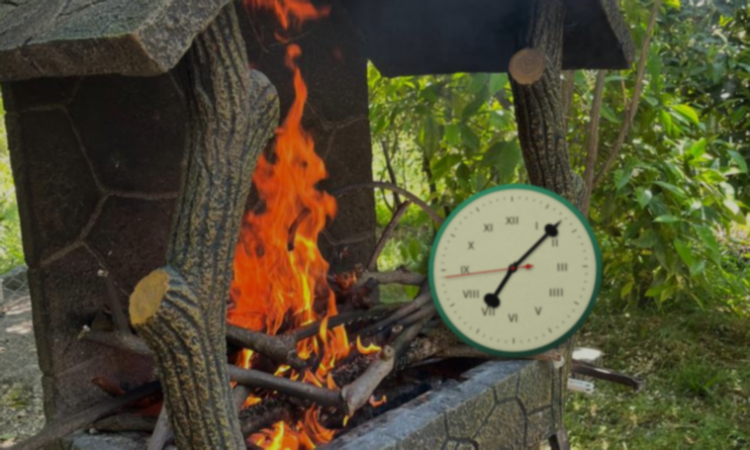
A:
h=7 m=7 s=44
